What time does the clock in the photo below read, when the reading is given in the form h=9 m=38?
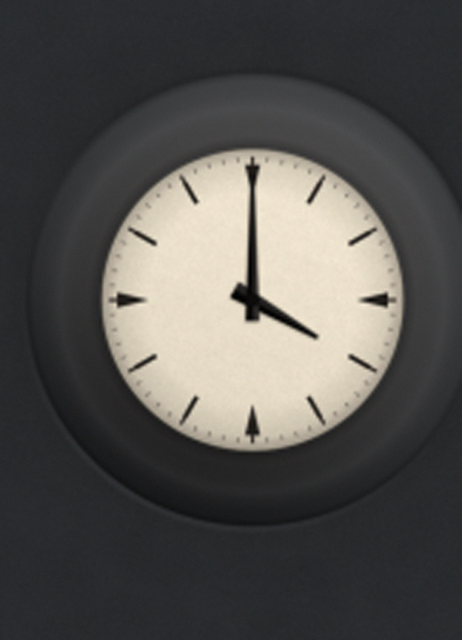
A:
h=4 m=0
